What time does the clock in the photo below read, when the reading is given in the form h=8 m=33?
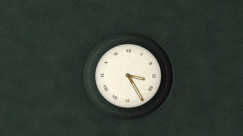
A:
h=3 m=25
